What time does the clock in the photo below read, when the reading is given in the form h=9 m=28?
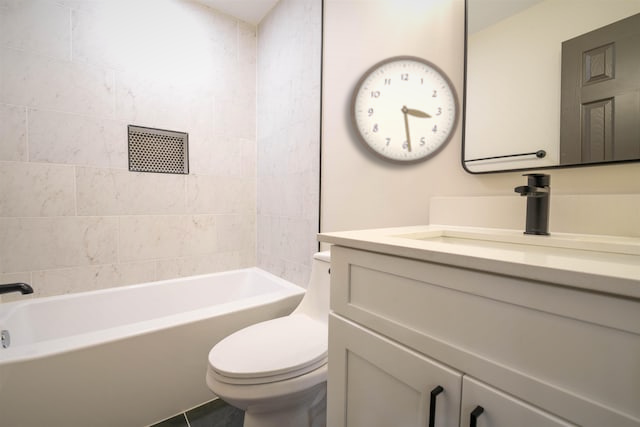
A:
h=3 m=29
